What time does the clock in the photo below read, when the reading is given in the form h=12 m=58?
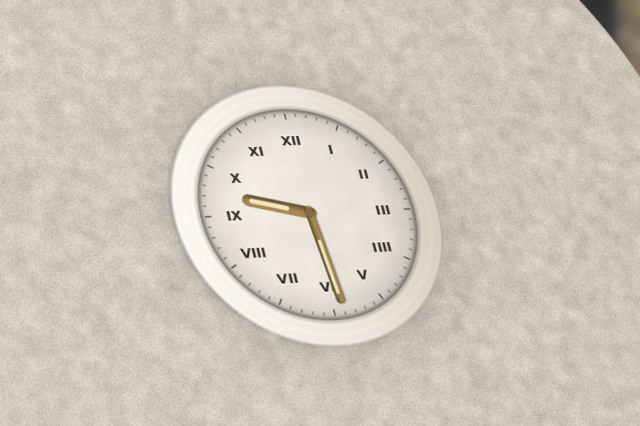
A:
h=9 m=29
